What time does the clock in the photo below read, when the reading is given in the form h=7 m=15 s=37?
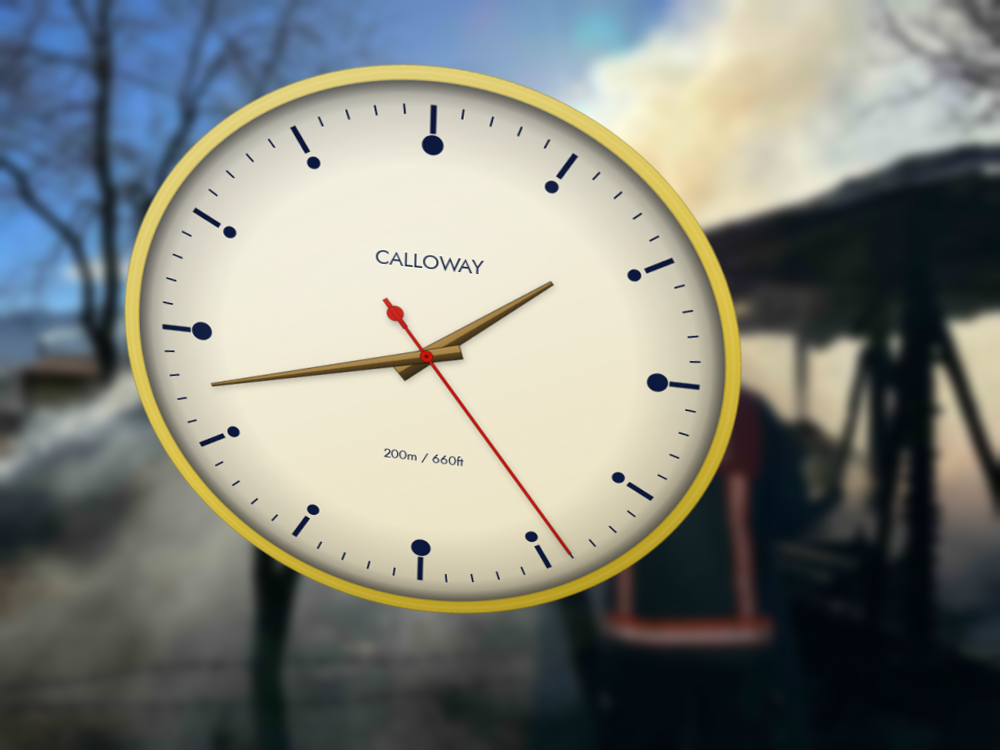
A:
h=1 m=42 s=24
